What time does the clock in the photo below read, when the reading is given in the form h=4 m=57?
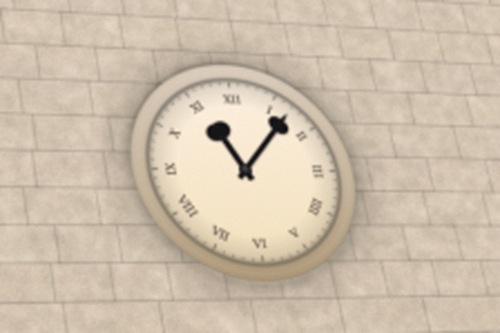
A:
h=11 m=7
